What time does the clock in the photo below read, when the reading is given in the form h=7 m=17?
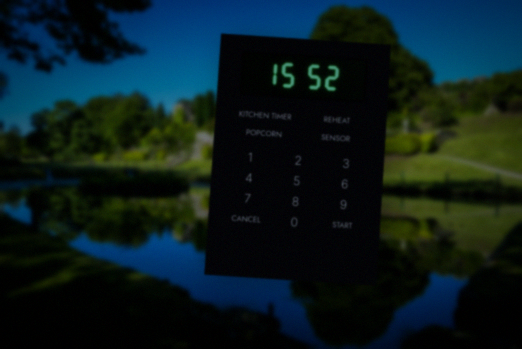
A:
h=15 m=52
